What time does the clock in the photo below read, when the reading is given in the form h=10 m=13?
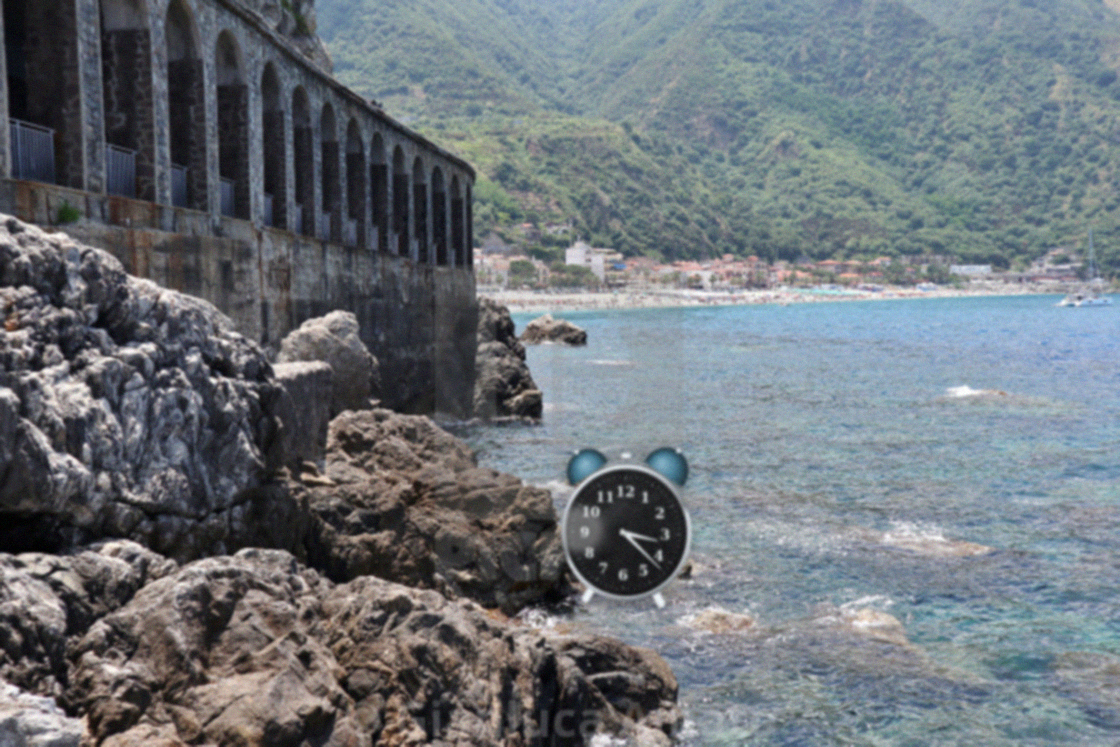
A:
h=3 m=22
